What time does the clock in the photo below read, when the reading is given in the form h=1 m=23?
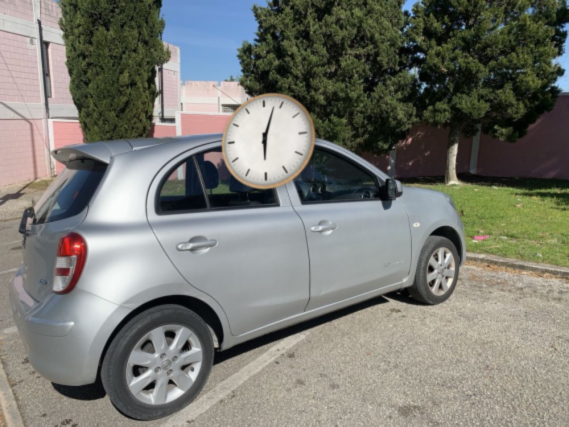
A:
h=6 m=3
